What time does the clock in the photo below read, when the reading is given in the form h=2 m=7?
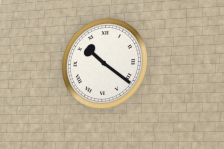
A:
h=10 m=21
